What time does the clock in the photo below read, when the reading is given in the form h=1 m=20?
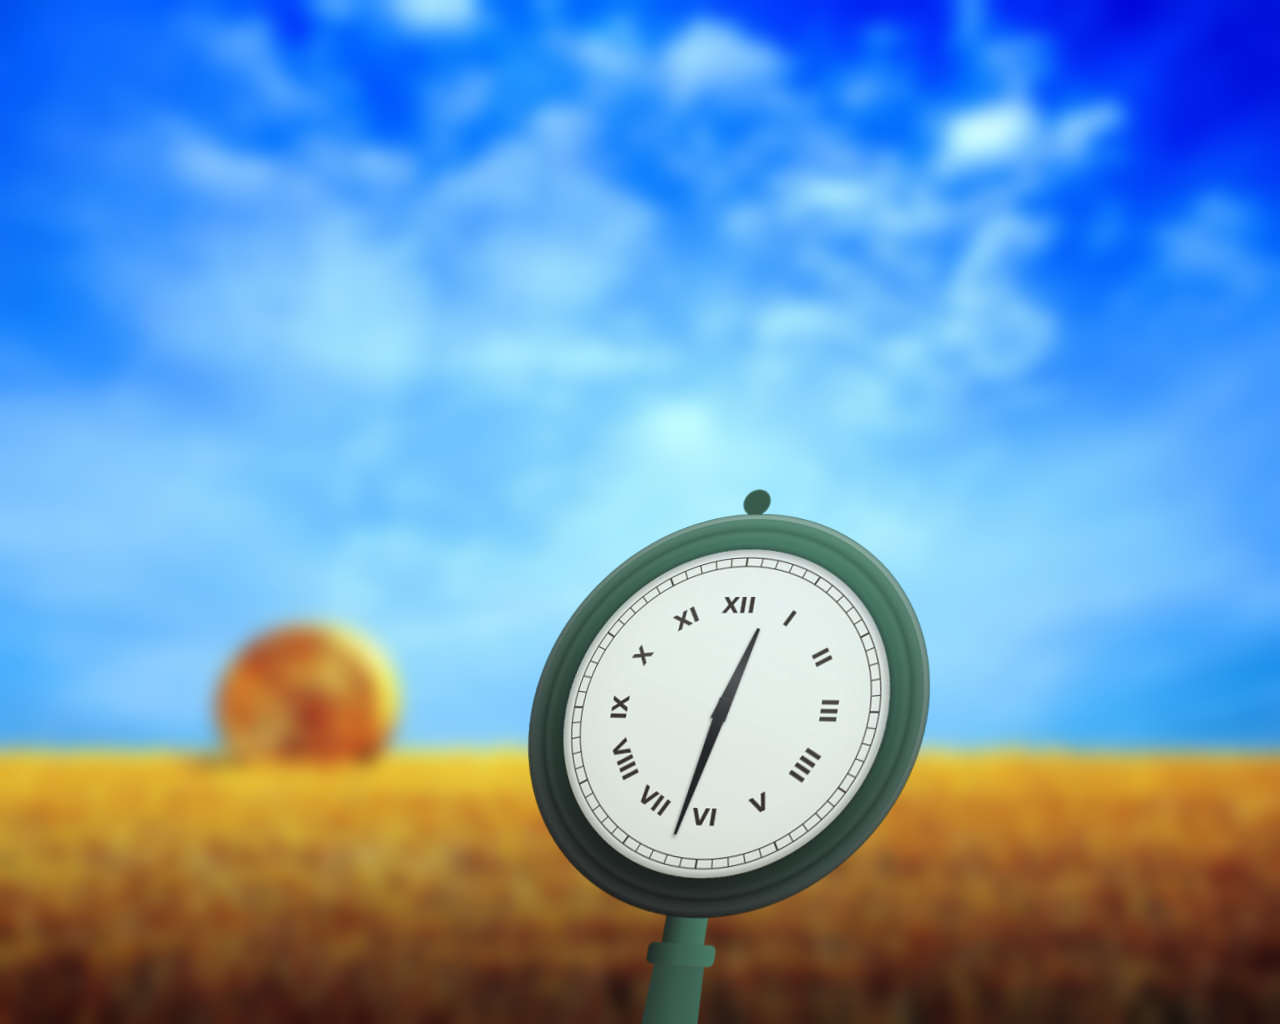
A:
h=12 m=32
